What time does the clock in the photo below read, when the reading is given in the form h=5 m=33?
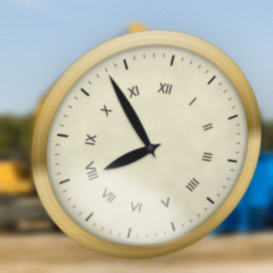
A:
h=7 m=53
